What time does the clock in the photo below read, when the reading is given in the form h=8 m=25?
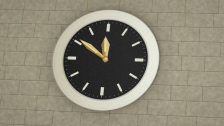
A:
h=11 m=51
